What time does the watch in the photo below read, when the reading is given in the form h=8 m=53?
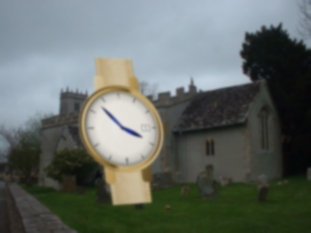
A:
h=3 m=53
